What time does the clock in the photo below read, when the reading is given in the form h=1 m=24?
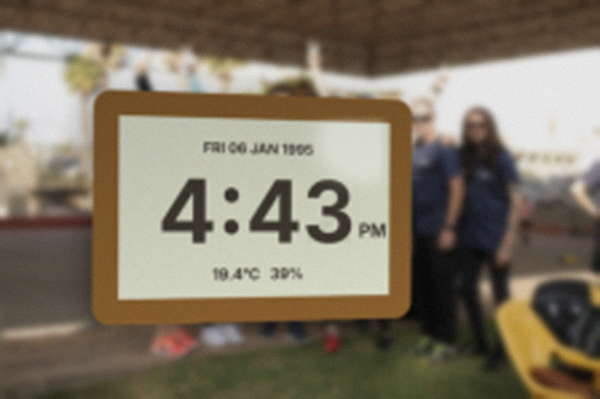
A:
h=4 m=43
